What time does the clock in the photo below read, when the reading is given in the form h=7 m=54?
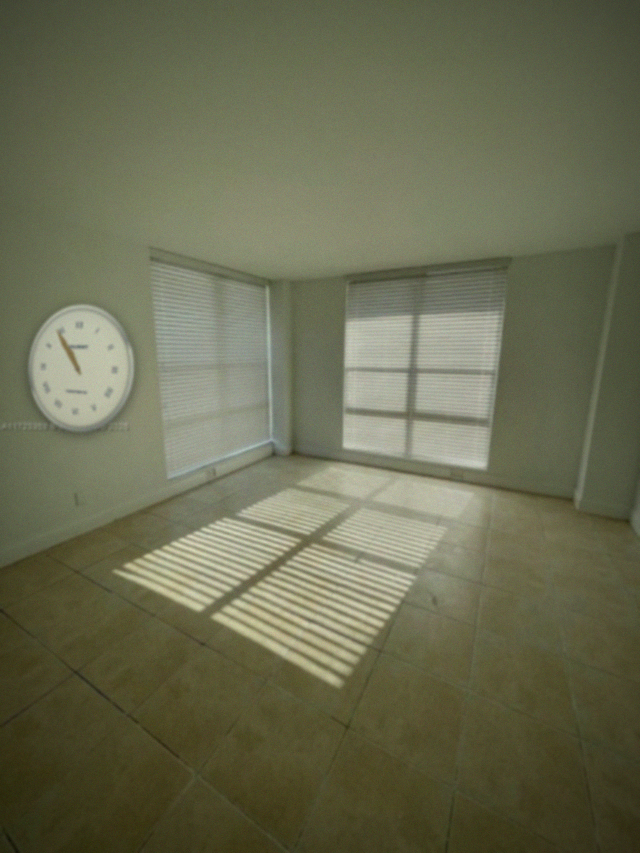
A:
h=10 m=54
